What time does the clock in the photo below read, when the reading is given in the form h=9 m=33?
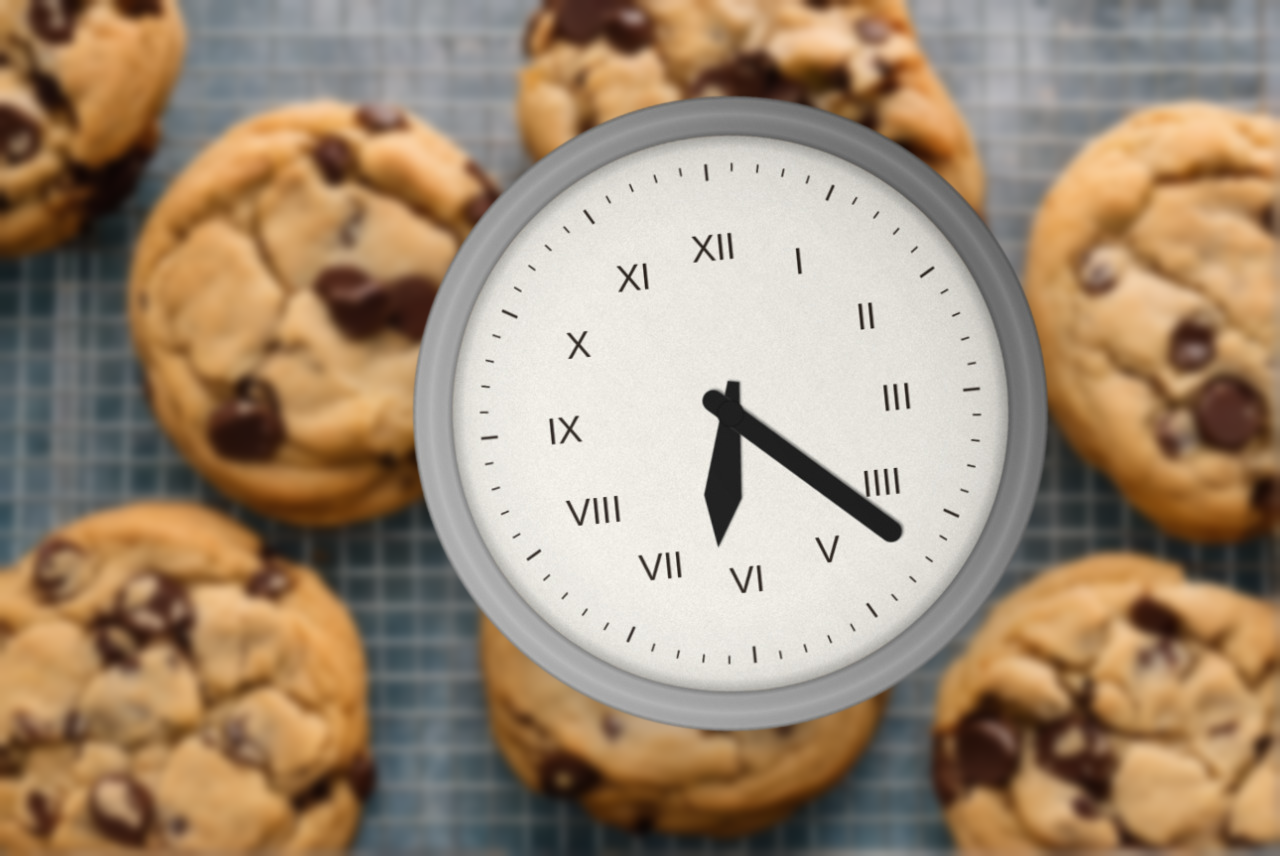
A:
h=6 m=22
